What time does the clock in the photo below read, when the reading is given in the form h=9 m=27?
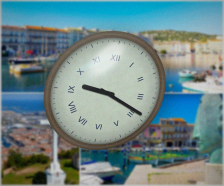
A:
h=9 m=19
